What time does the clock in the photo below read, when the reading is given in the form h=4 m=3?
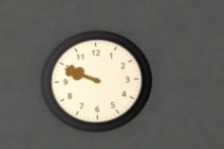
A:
h=9 m=49
